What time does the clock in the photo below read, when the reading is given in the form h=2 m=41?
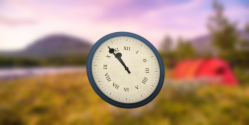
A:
h=10 m=53
